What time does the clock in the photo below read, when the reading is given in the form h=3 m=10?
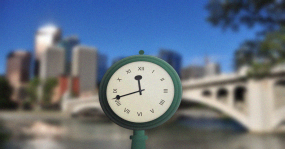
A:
h=11 m=42
